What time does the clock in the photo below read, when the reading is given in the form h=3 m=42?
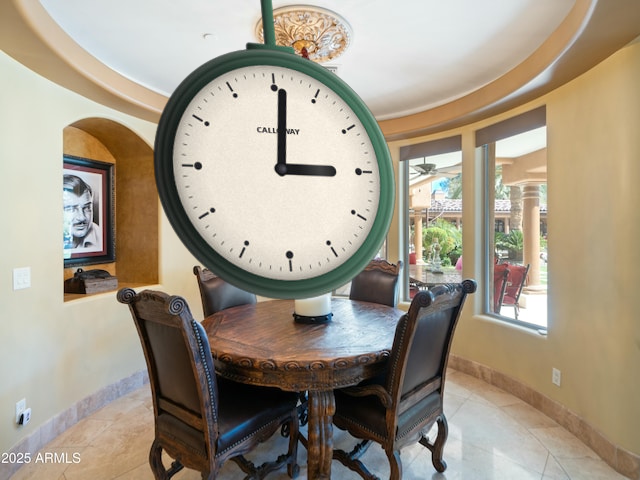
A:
h=3 m=1
